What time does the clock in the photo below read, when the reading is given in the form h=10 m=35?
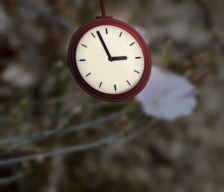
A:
h=2 m=57
